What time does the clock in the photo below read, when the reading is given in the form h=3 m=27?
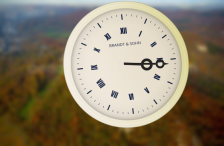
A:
h=3 m=16
